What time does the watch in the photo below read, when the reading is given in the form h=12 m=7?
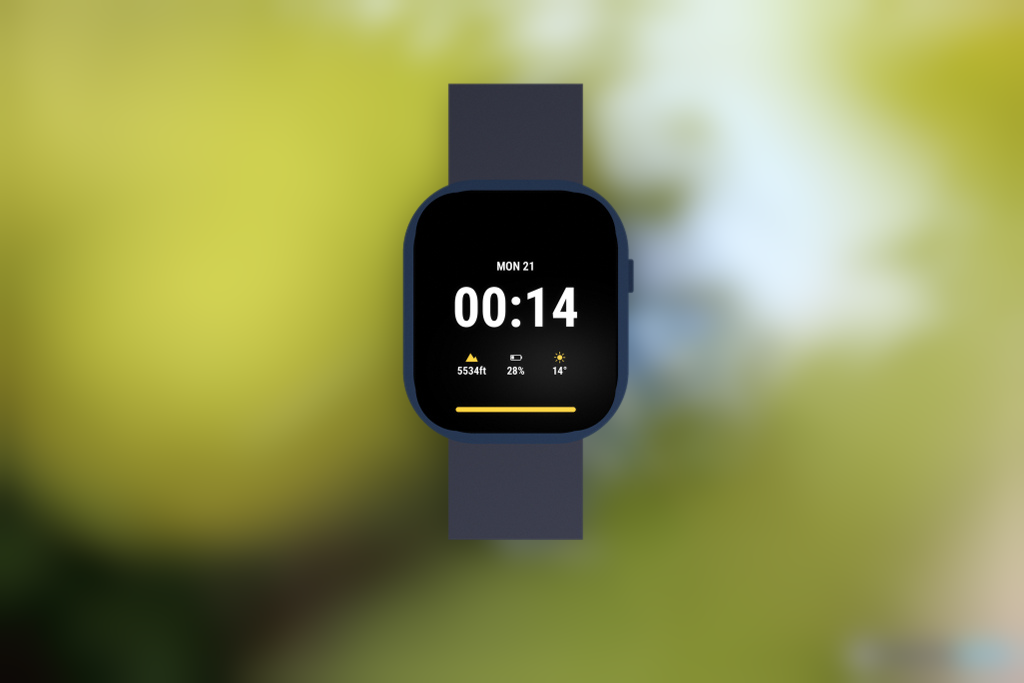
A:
h=0 m=14
